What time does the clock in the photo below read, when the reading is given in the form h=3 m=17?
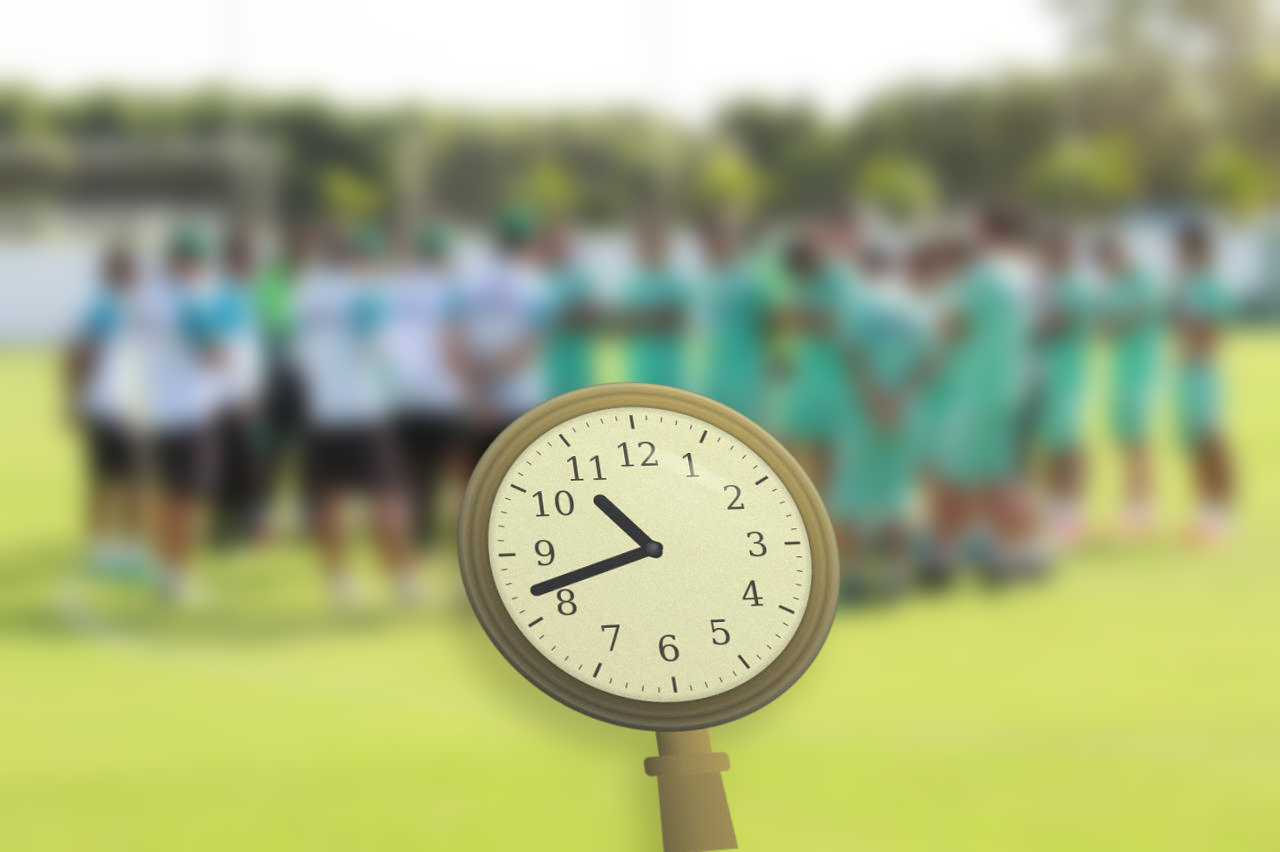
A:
h=10 m=42
